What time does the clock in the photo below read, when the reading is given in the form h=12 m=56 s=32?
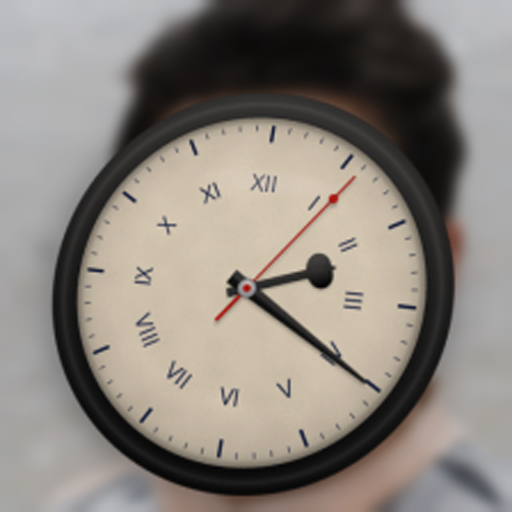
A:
h=2 m=20 s=6
